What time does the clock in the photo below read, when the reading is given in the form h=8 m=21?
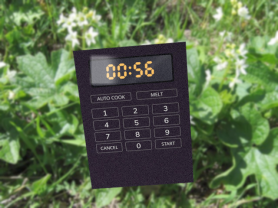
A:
h=0 m=56
